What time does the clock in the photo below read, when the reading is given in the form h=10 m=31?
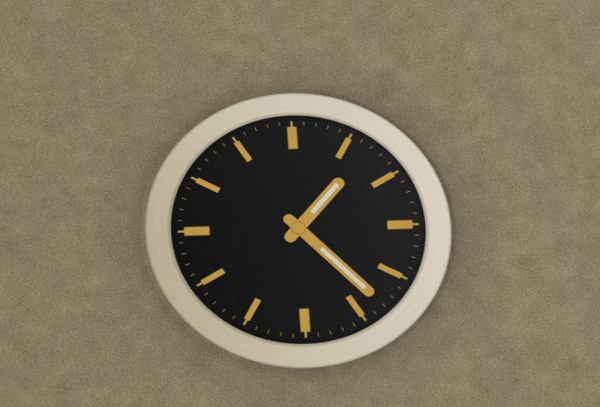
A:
h=1 m=23
